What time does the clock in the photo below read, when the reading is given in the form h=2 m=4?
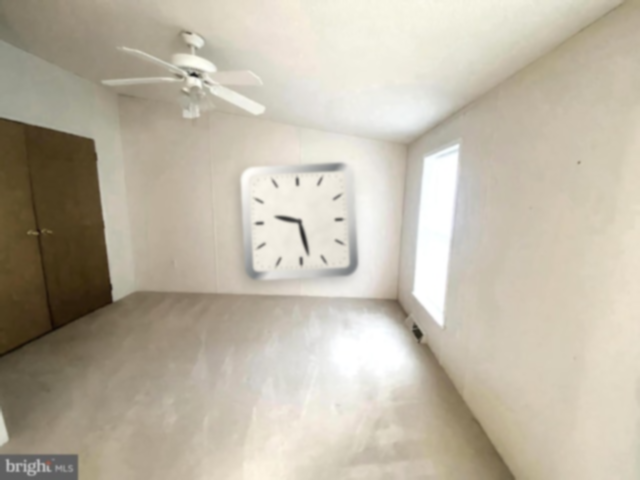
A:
h=9 m=28
